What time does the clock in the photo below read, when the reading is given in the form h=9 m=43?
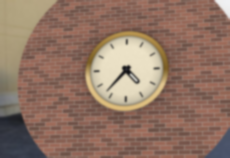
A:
h=4 m=37
